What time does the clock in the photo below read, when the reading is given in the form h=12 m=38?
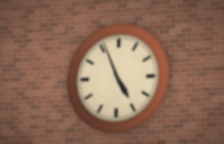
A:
h=4 m=56
